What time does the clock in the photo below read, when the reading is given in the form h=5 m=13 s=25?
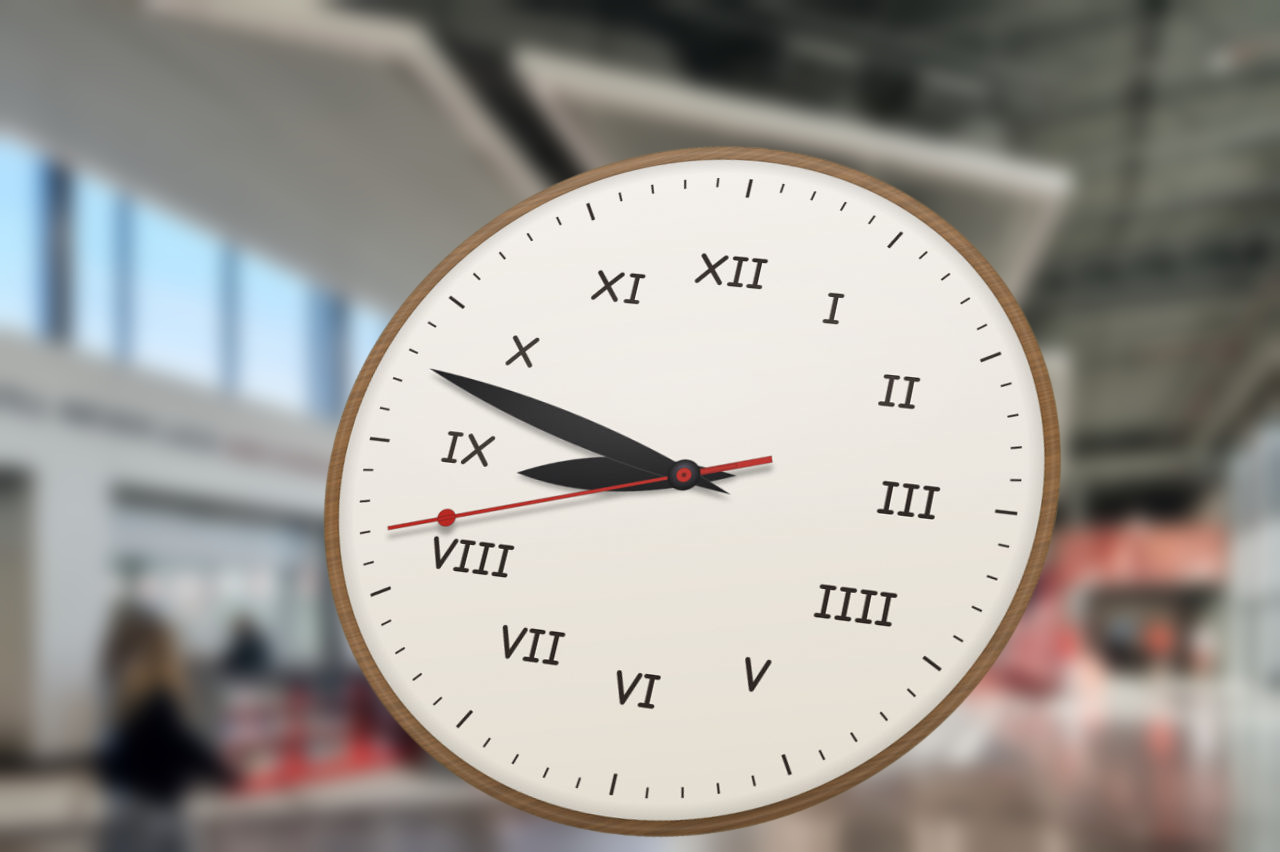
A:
h=8 m=47 s=42
